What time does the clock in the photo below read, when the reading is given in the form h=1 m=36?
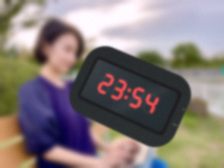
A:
h=23 m=54
